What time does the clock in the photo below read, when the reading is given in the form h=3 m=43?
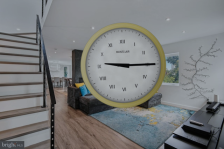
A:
h=9 m=15
